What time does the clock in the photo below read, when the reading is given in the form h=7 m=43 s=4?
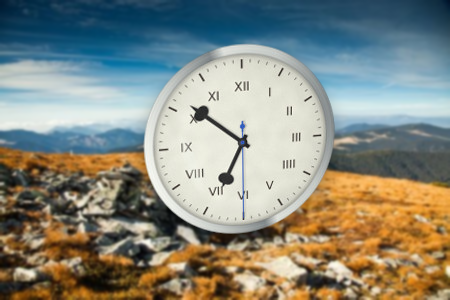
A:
h=6 m=51 s=30
